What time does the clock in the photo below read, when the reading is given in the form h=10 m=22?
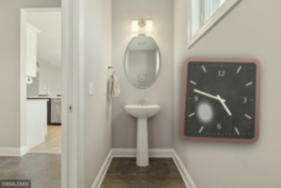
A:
h=4 m=48
